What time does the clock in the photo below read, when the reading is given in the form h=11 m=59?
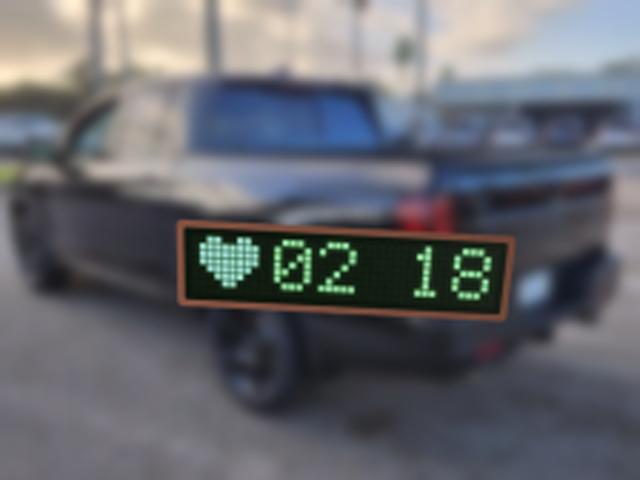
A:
h=2 m=18
